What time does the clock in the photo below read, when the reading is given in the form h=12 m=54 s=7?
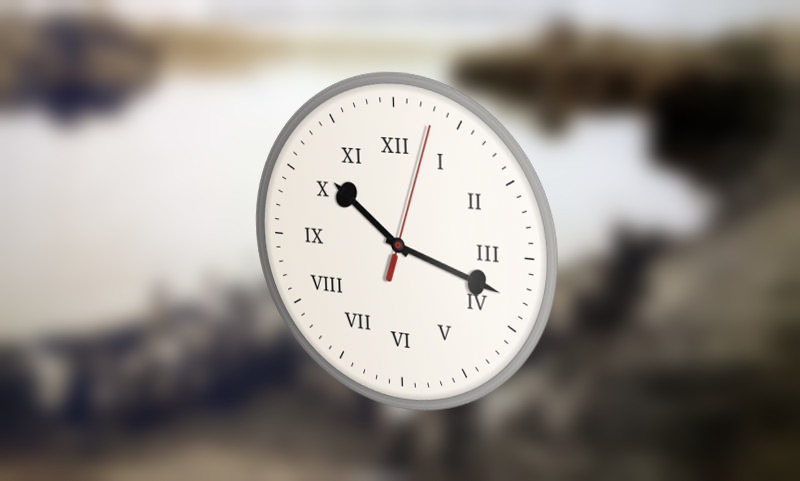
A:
h=10 m=18 s=3
